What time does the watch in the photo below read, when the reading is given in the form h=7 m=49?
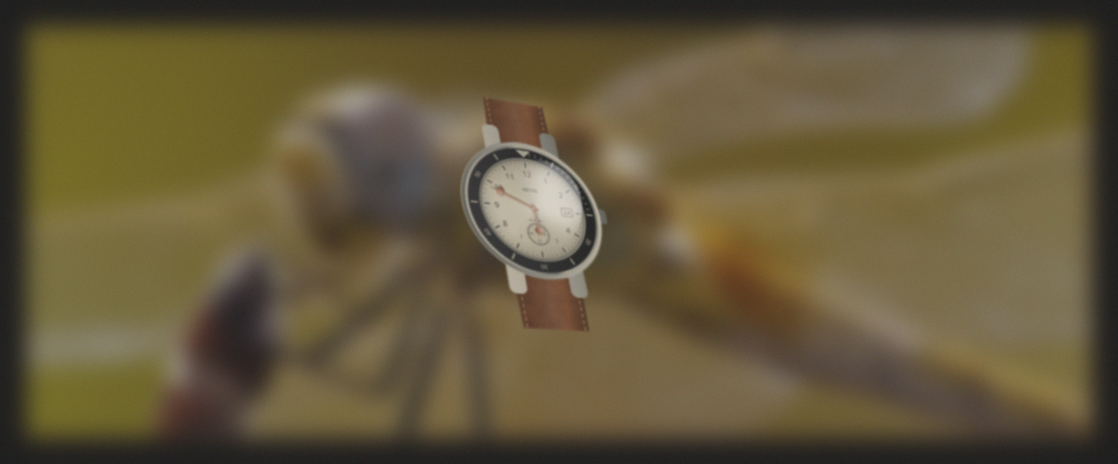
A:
h=5 m=49
